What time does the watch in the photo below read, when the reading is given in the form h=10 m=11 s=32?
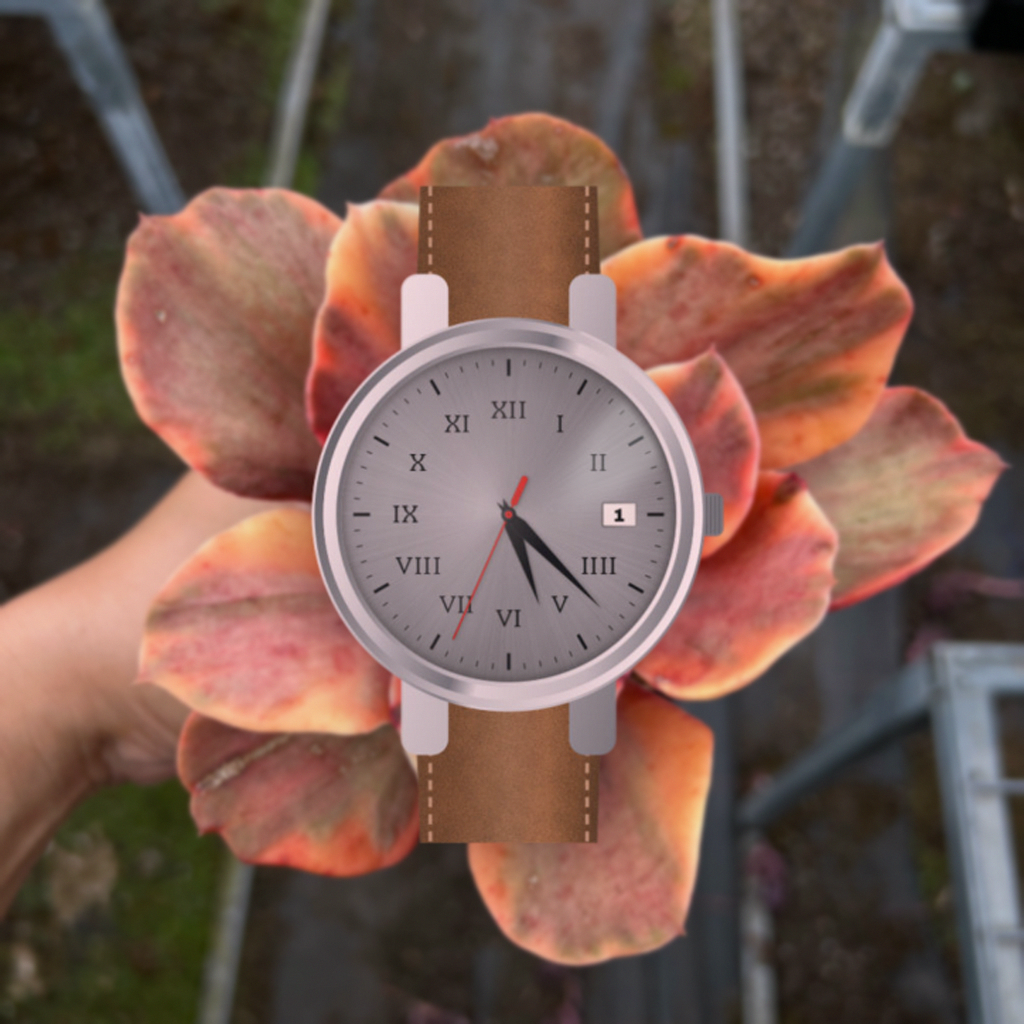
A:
h=5 m=22 s=34
